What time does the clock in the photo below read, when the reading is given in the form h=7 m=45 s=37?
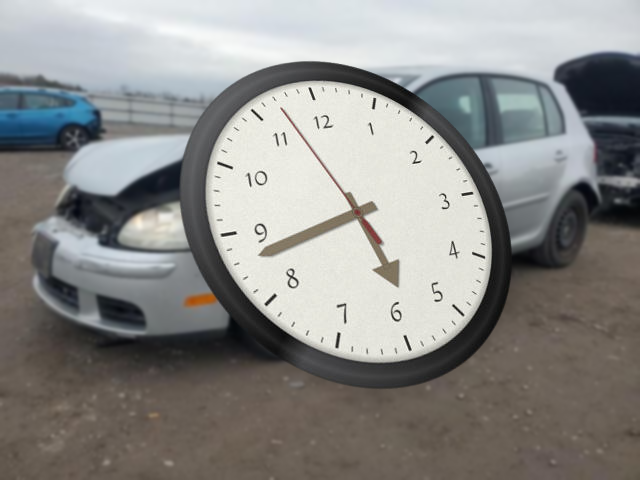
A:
h=5 m=42 s=57
